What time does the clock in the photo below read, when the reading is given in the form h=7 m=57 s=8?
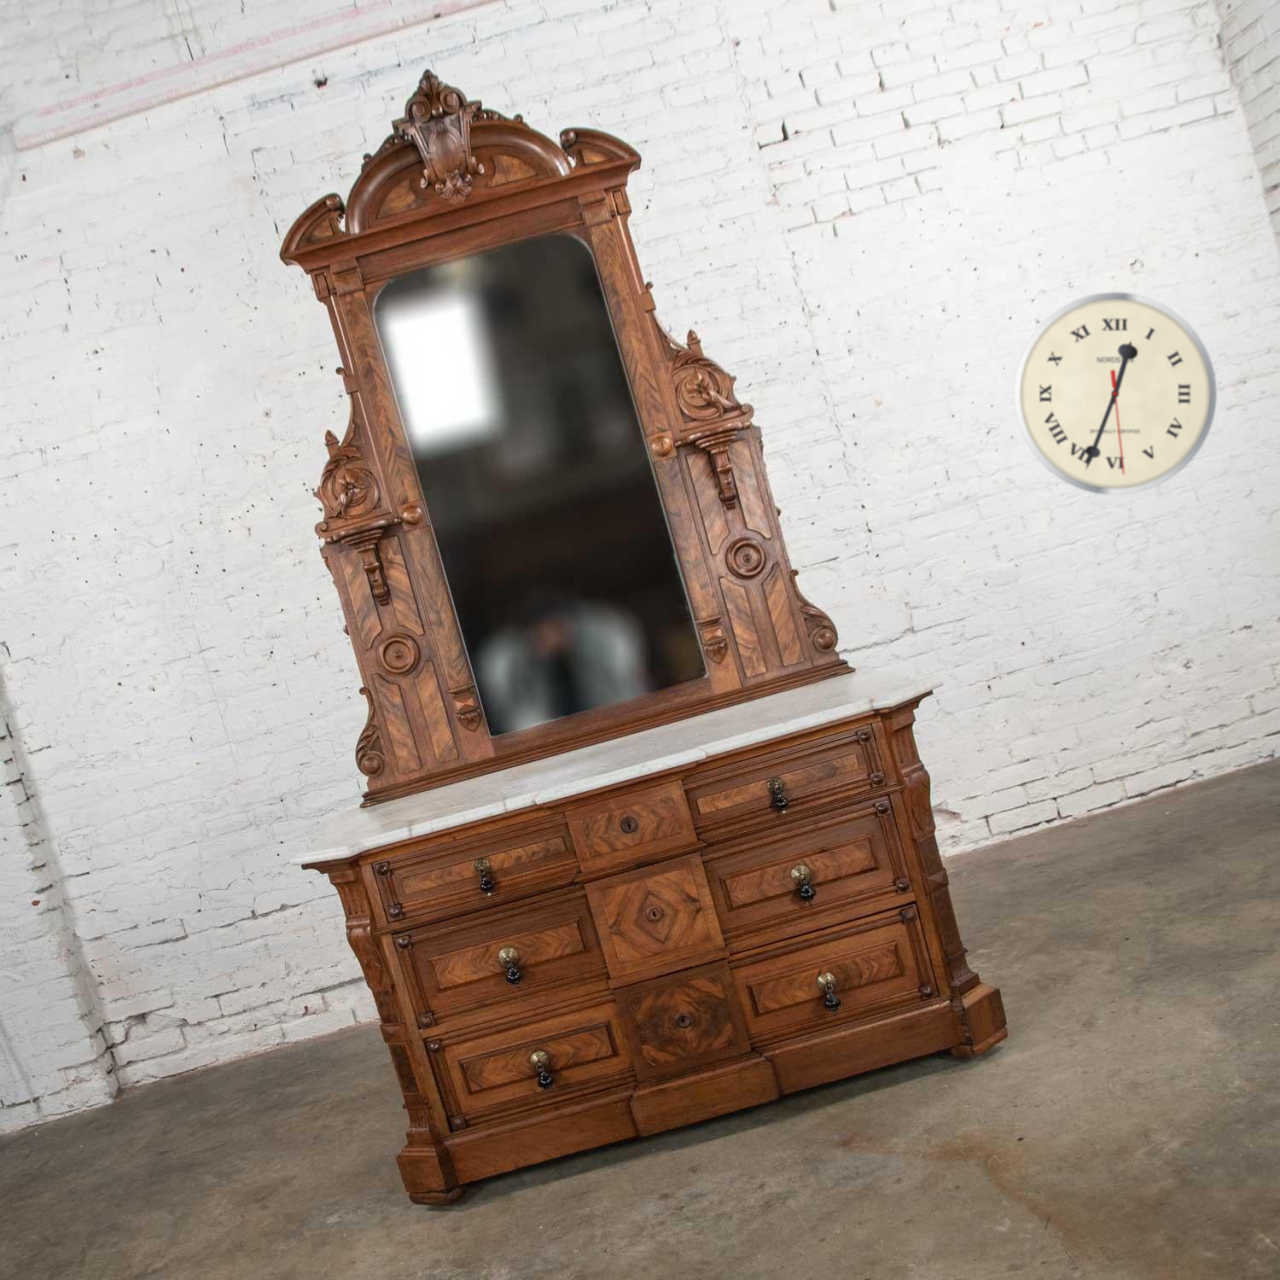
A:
h=12 m=33 s=29
